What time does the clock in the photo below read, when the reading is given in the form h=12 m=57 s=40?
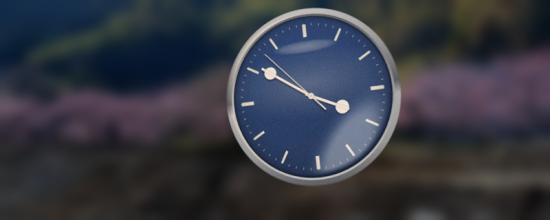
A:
h=3 m=50 s=53
